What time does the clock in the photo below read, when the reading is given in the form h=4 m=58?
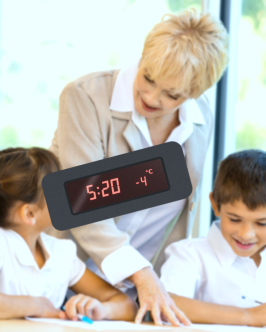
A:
h=5 m=20
